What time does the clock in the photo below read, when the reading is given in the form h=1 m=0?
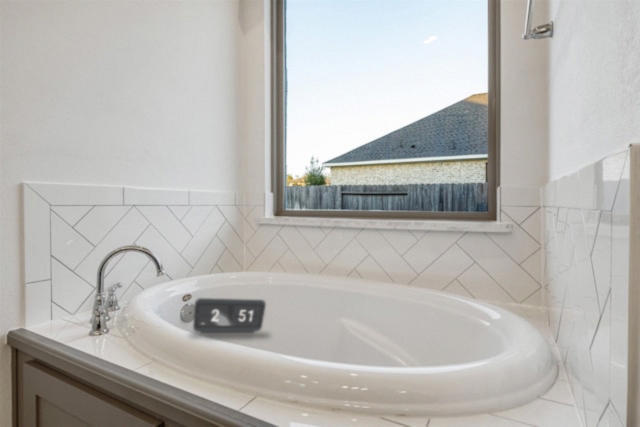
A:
h=2 m=51
